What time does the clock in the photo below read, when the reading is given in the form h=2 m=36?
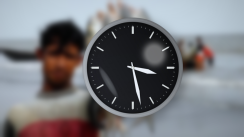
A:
h=3 m=28
